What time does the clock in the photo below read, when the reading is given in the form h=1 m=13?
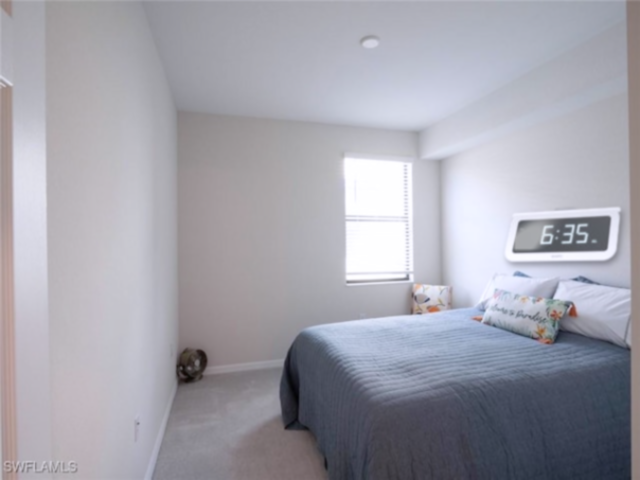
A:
h=6 m=35
